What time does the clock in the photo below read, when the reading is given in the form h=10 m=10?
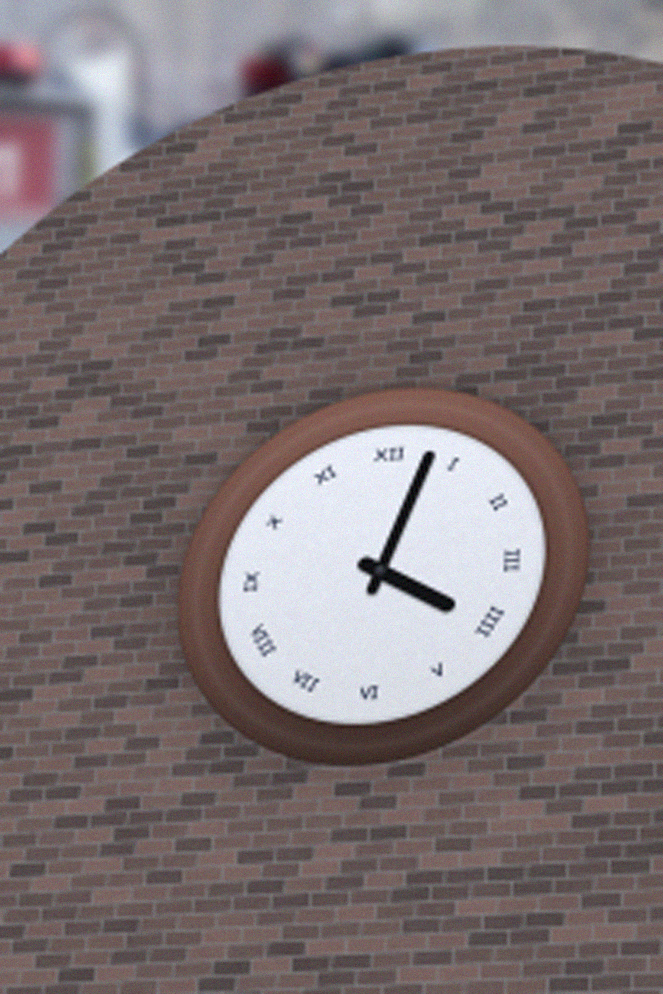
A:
h=4 m=3
